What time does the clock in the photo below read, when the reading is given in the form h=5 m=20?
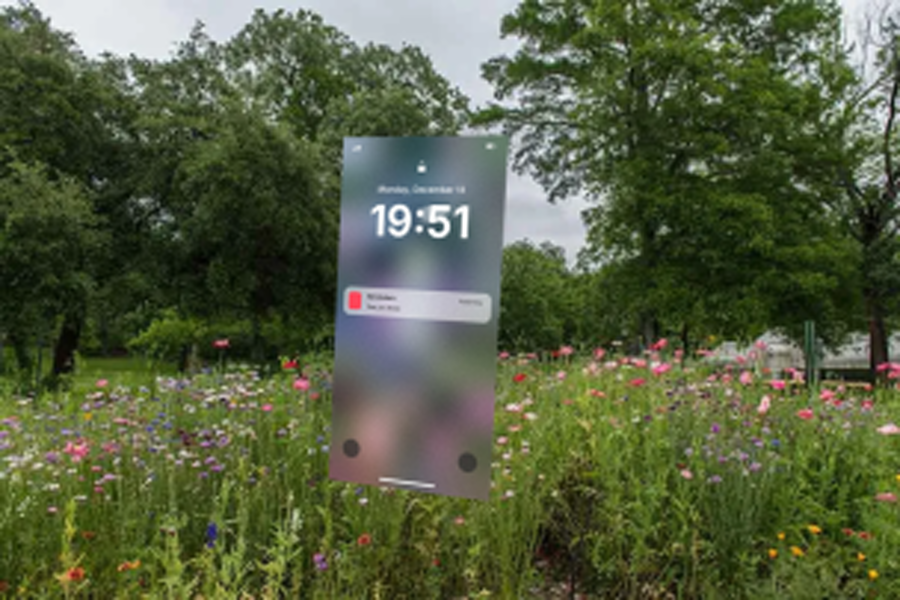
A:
h=19 m=51
